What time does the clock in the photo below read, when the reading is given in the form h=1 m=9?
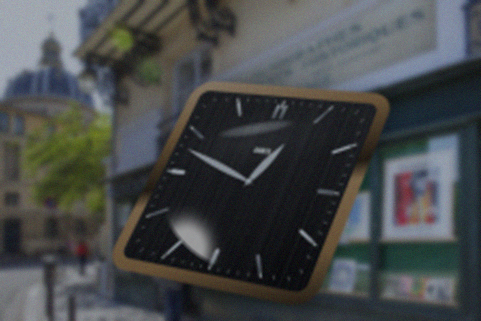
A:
h=12 m=48
